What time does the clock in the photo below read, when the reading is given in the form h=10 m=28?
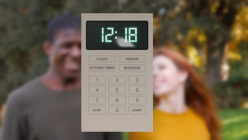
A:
h=12 m=18
